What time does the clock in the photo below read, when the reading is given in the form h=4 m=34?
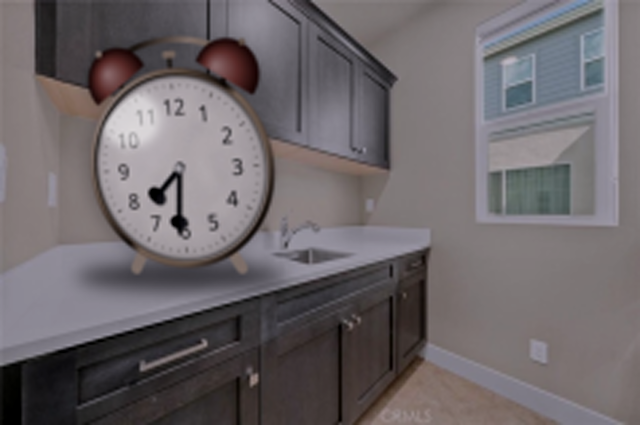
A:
h=7 m=31
